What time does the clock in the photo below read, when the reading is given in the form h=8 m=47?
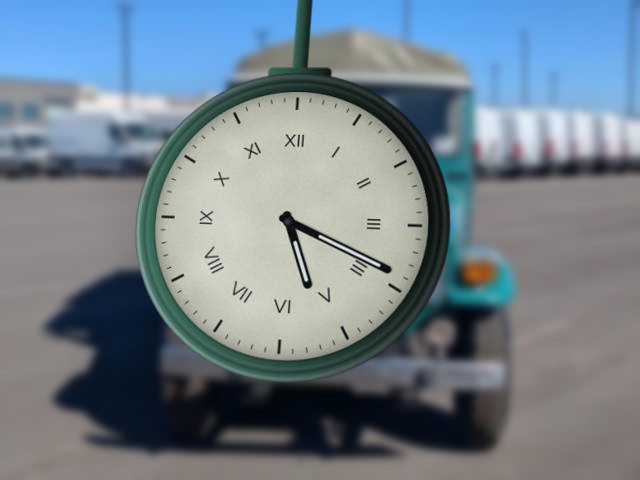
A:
h=5 m=19
